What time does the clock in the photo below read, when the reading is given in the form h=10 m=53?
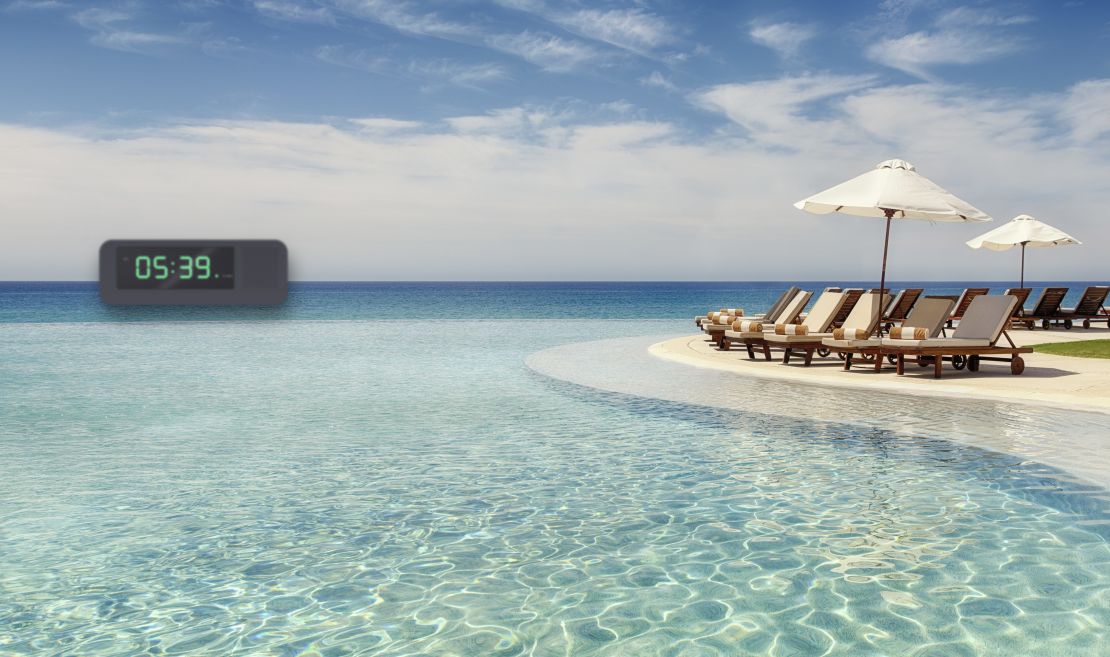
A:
h=5 m=39
